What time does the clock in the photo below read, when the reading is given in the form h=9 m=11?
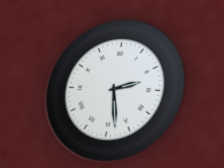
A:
h=2 m=28
